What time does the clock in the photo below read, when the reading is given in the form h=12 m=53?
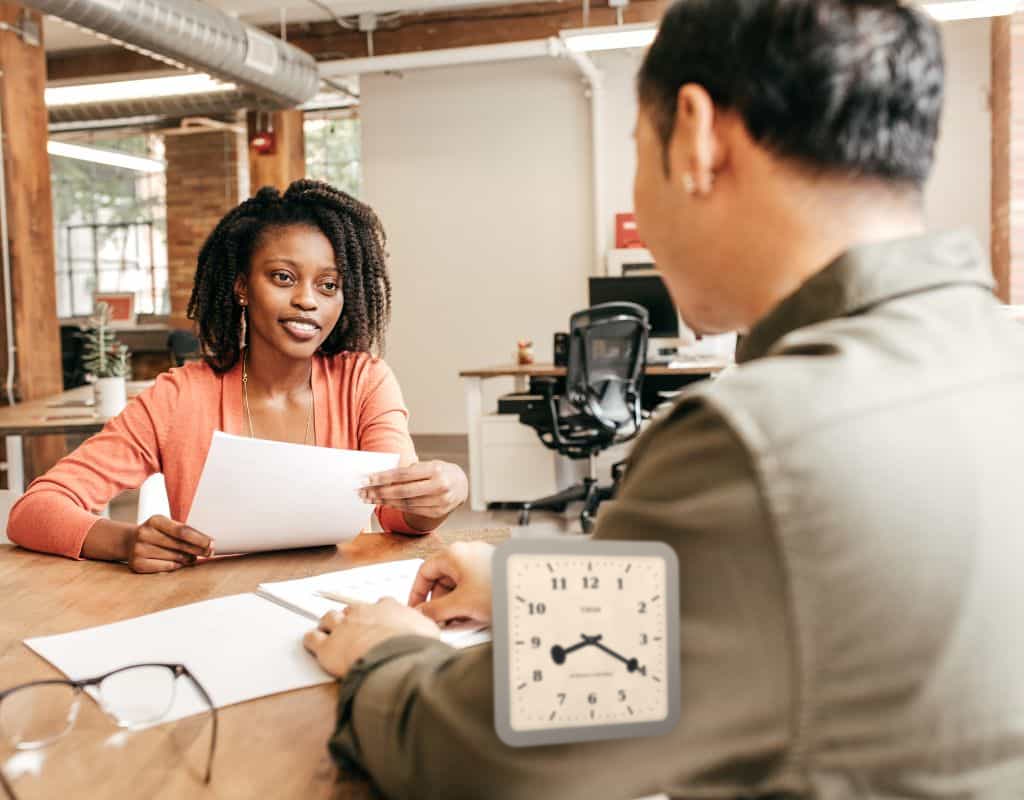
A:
h=8 m=20
